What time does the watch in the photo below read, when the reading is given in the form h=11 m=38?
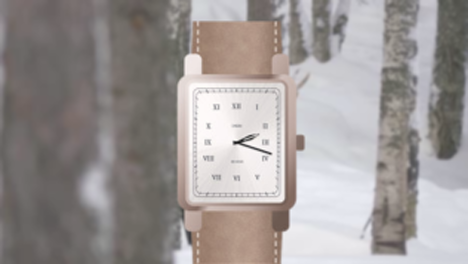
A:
h=2 m=18
